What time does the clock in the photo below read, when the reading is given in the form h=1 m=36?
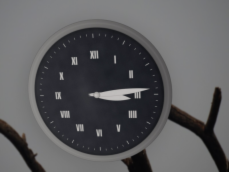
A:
h=3 m=14
